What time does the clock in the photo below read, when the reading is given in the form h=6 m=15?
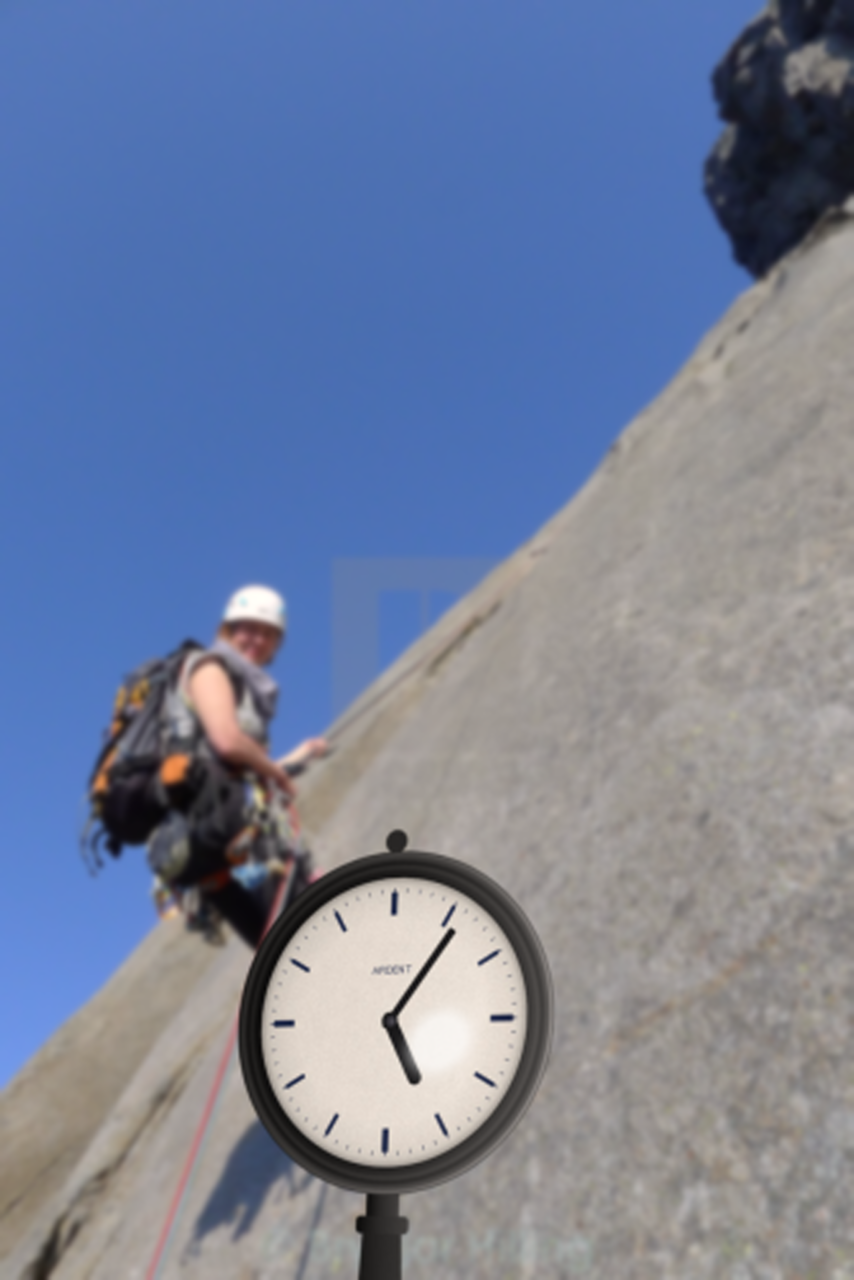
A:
h=5 m=6
